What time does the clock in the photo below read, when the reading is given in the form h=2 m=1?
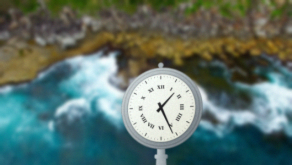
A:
h=1 m=26
